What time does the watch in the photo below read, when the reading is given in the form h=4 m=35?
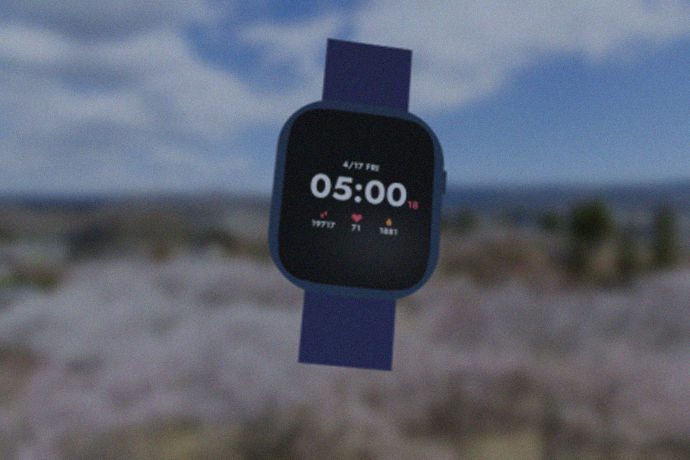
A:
h=5 m=0
